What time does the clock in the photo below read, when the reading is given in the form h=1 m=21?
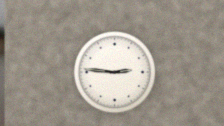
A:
h=2 m=46
